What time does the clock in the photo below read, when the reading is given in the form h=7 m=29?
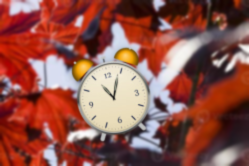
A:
h=11 m=4
